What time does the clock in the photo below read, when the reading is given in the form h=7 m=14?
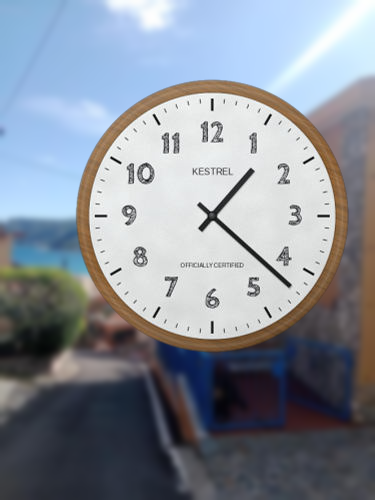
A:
h=1 m=22
